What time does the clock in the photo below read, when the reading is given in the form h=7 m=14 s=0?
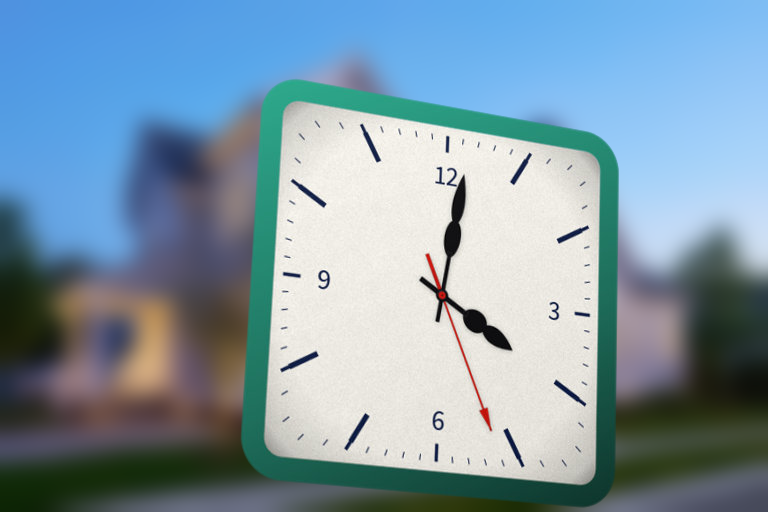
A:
h=4 m=1 s=26
